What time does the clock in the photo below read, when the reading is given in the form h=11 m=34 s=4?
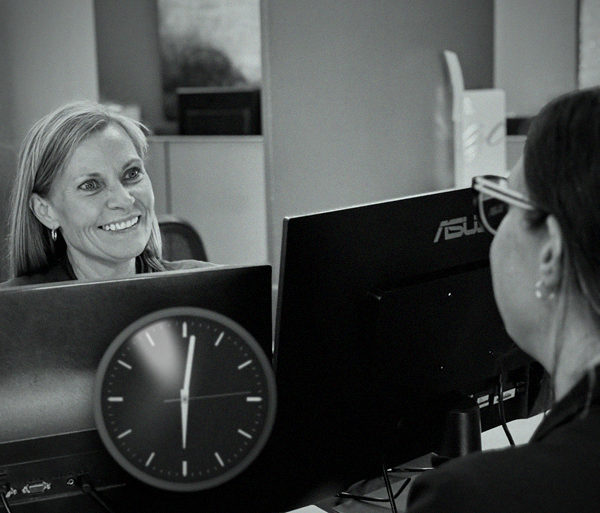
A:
h=6 m=1 s=14
